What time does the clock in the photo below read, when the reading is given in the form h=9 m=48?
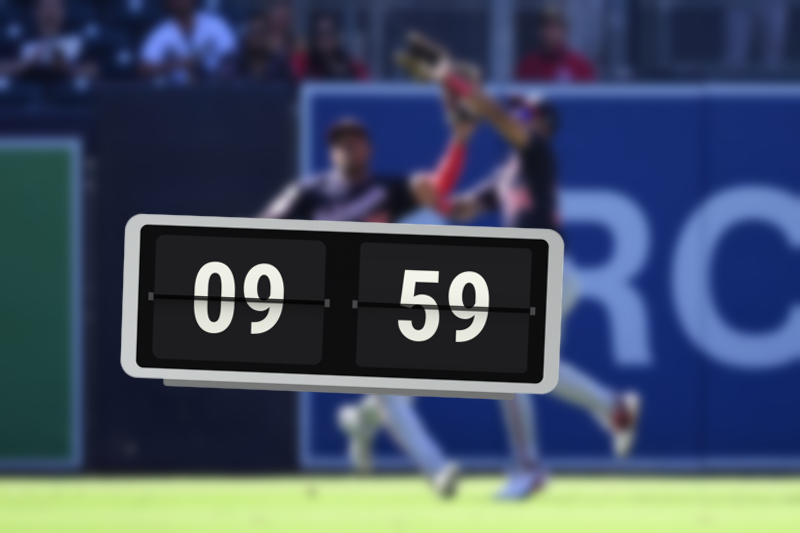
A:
h=9 m=59
